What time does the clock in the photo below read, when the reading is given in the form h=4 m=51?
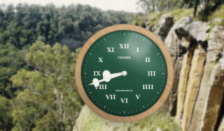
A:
h=8 m=42
